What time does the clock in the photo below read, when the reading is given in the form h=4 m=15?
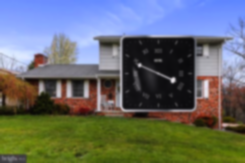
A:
h=3 m=49
